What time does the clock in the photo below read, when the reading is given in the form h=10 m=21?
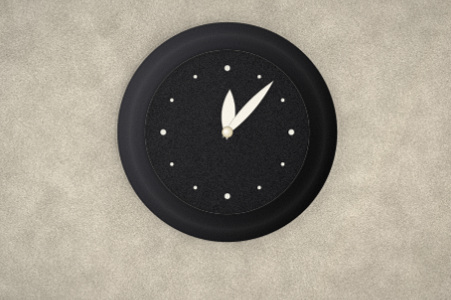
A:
h=12 m=7
